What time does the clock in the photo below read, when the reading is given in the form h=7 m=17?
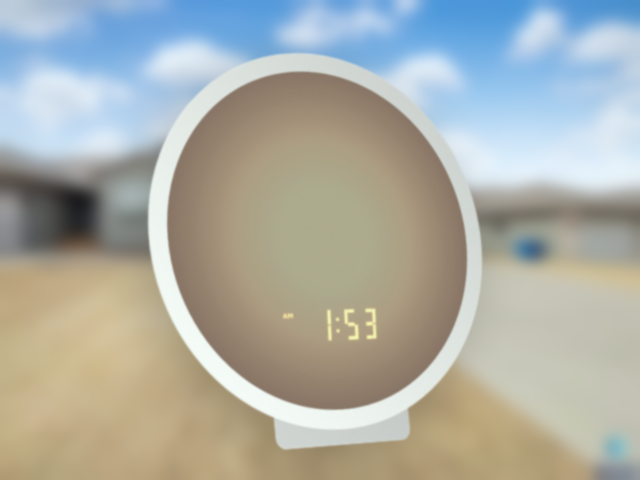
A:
h=1 m=53
